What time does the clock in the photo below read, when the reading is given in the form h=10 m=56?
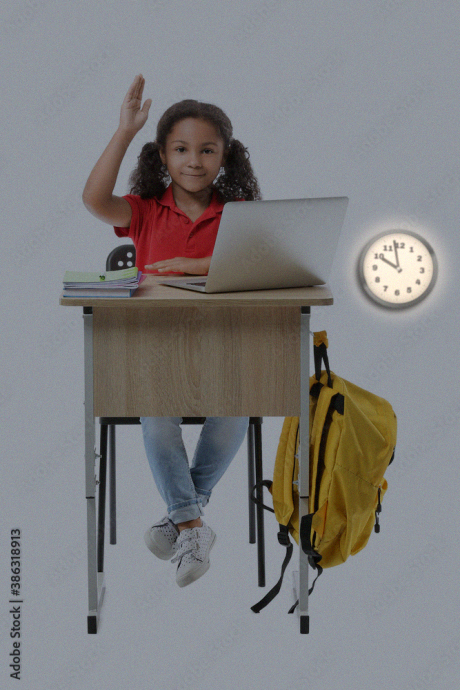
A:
h=9 m=58
